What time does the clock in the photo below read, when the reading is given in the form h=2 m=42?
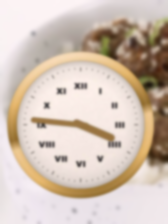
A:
h=3 m=46
